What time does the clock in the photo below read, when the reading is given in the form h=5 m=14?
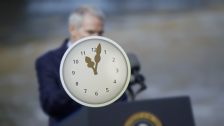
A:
h=11 m=2
